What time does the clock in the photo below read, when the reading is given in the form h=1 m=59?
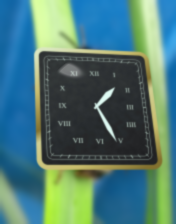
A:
h=1 m=26
